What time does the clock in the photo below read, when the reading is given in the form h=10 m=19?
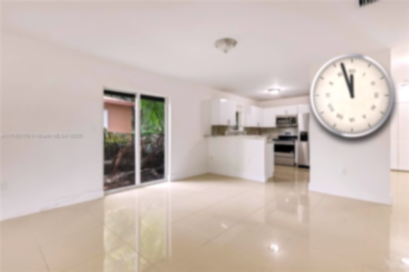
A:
h=11 m=57
